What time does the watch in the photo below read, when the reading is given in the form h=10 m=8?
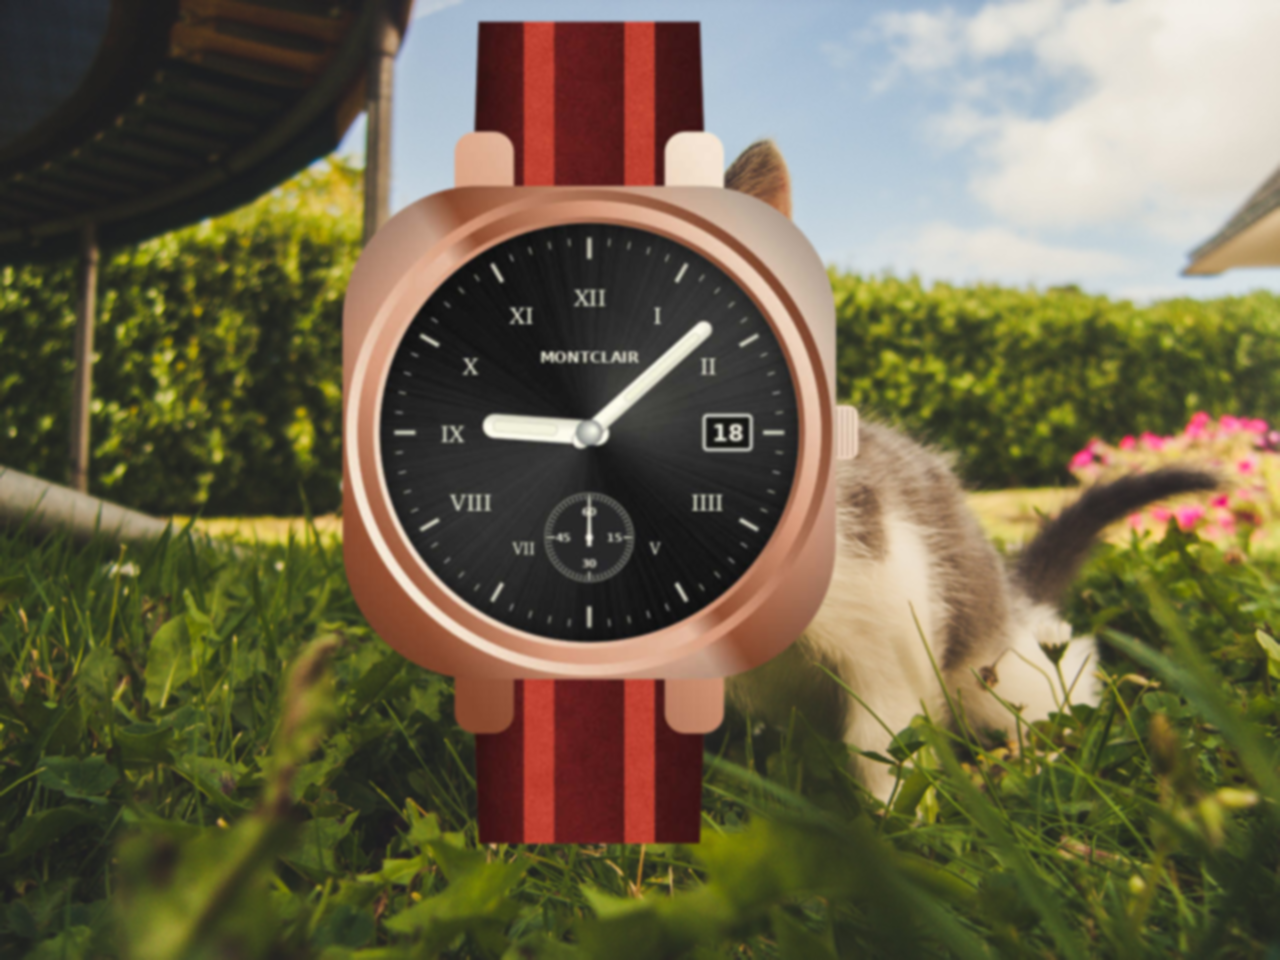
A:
h=9 m=8
